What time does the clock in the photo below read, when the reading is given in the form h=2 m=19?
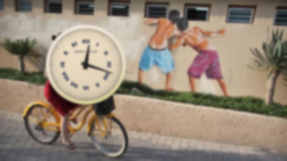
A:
h=12 m=18
